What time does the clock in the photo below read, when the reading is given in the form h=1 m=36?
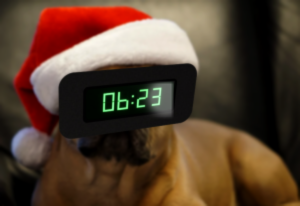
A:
h=6 m=23
